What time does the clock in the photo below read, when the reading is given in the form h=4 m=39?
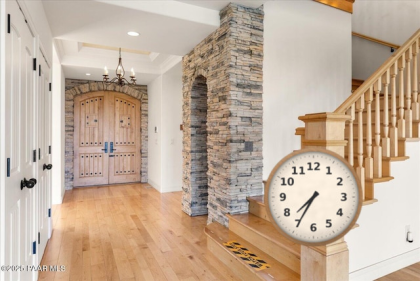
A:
h=7 m=35
